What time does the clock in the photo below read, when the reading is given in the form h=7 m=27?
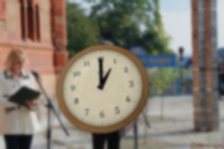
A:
h=1 m=0
